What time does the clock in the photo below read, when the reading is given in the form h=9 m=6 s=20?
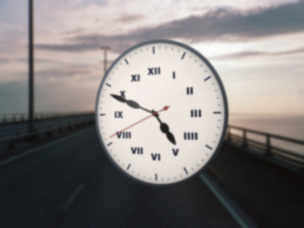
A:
h=4 m=48 s=41
